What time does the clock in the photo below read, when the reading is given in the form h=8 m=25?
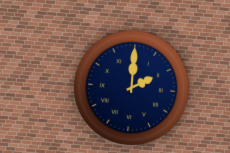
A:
h=2 m=0
